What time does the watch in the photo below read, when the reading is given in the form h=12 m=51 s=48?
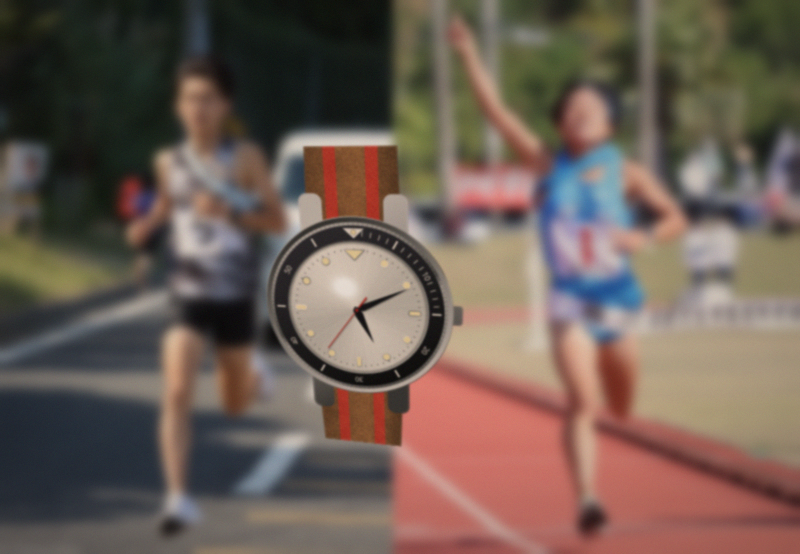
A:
h=5 m=10 s=36
